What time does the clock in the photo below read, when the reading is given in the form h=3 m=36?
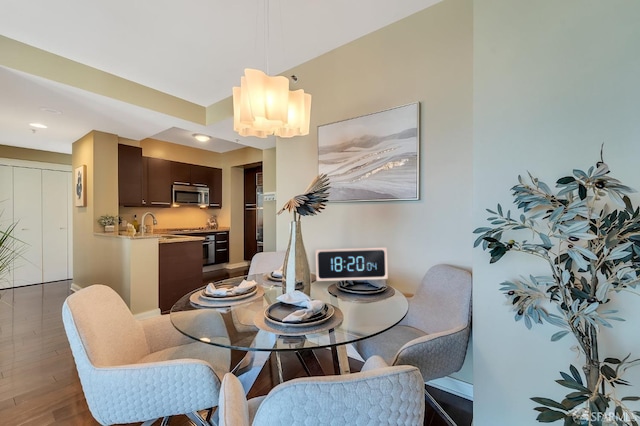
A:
h=18 m=20
